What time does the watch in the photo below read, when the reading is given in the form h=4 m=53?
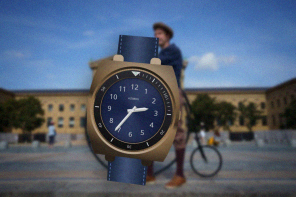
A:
h=2 m=36
